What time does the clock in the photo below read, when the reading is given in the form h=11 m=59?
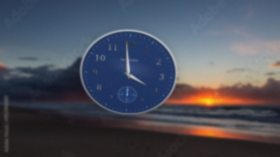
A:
h=3 m=59
